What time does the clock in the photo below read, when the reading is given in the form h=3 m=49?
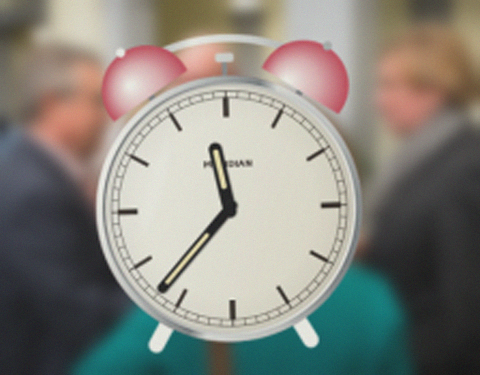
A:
h=11 m=37
